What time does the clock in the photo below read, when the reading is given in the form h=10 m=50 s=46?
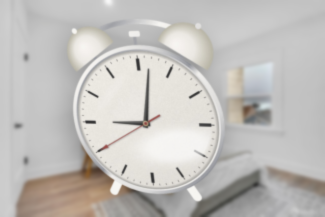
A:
h=9 m=1 s=40
